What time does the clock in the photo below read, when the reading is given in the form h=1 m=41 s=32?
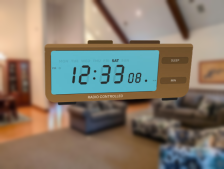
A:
h=12 m=33 s=8
